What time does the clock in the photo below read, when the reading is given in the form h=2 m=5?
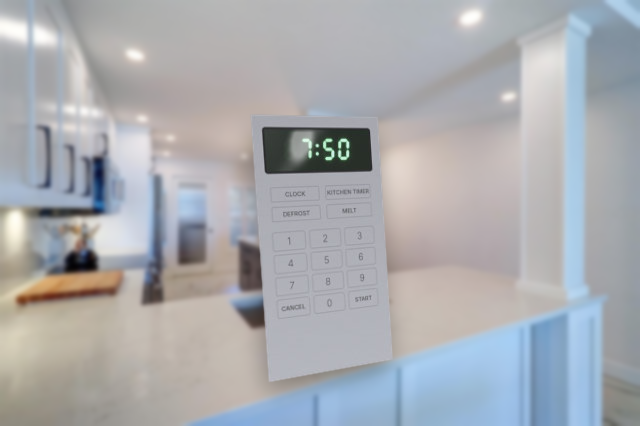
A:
h=7 m=50
